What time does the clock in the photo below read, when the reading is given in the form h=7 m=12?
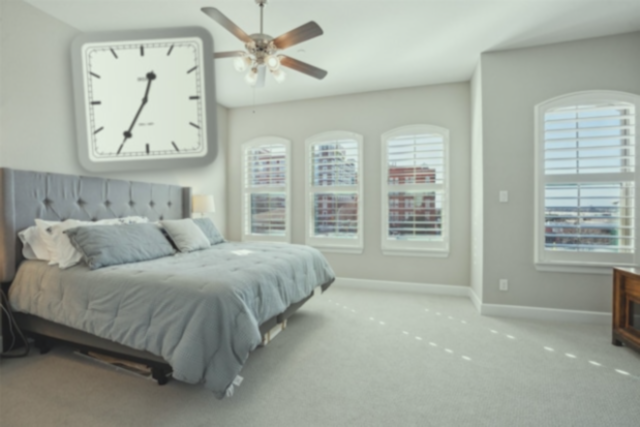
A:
h=12 m=35
